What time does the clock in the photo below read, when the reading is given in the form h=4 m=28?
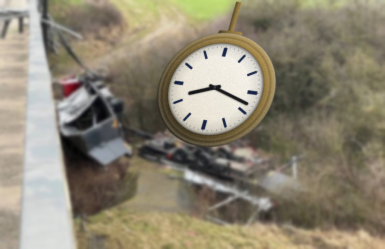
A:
h=8 m=18
